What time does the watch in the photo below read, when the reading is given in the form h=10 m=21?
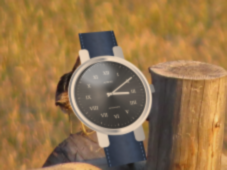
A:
h=3 m=10
